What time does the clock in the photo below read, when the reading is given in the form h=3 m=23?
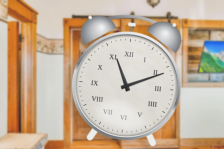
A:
h=11 m=11
